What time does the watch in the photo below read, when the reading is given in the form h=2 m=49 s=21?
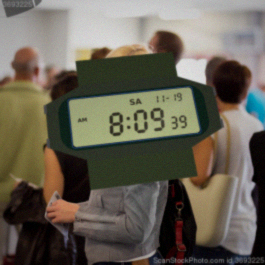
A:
h=8 m=9 s=39
